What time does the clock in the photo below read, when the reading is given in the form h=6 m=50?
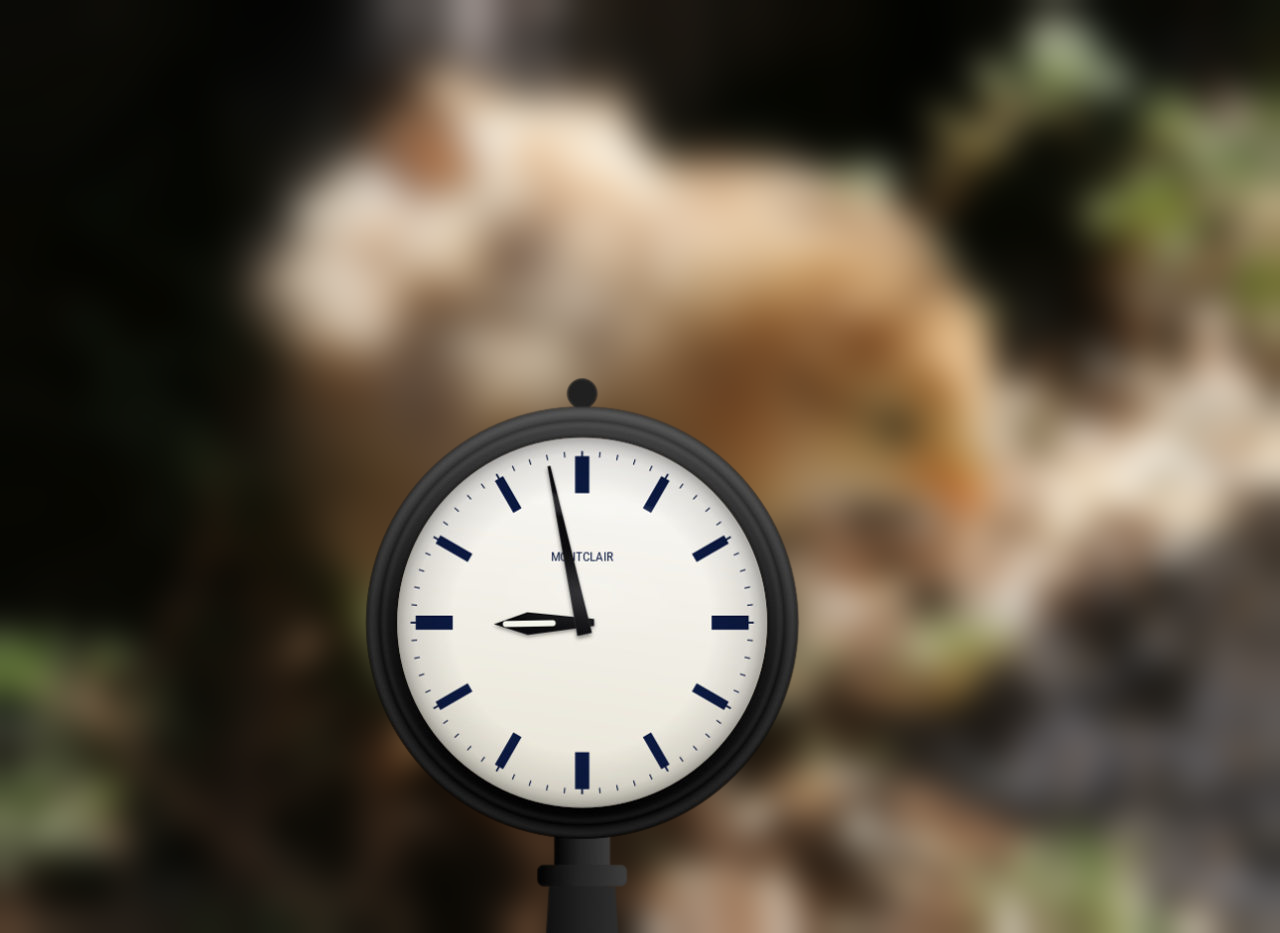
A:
h=8 m=58
